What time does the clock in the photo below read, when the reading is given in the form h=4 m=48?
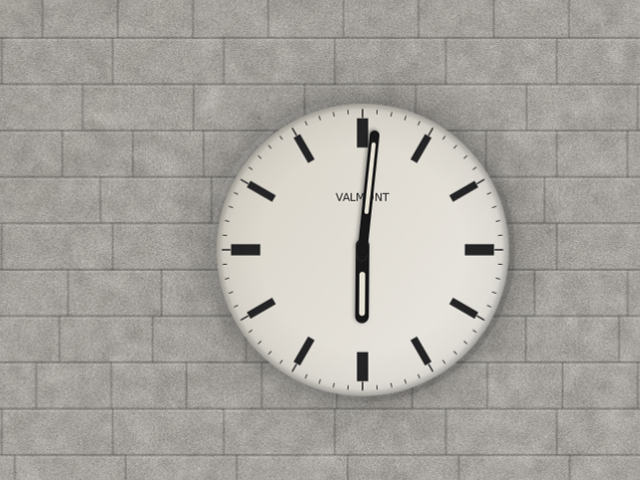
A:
h=6 m=1
